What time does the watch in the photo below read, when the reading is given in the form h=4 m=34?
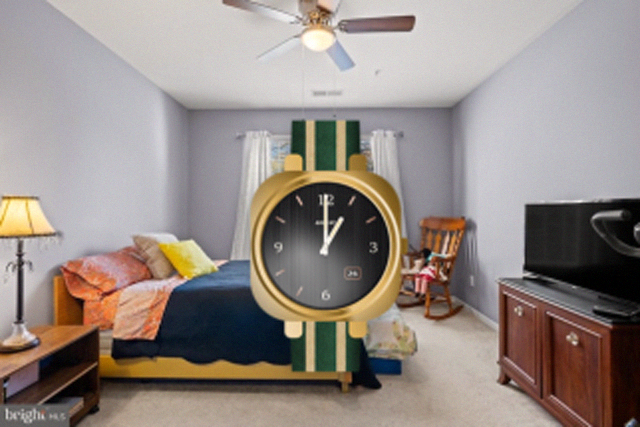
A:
h=1 m=0
